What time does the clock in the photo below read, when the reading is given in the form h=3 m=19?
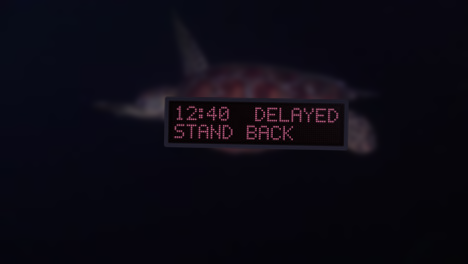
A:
h=12 m=40
